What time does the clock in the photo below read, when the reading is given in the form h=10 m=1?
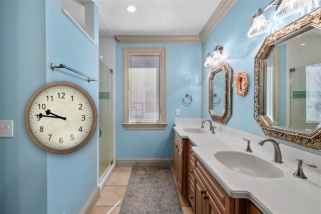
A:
h=9 m=46
